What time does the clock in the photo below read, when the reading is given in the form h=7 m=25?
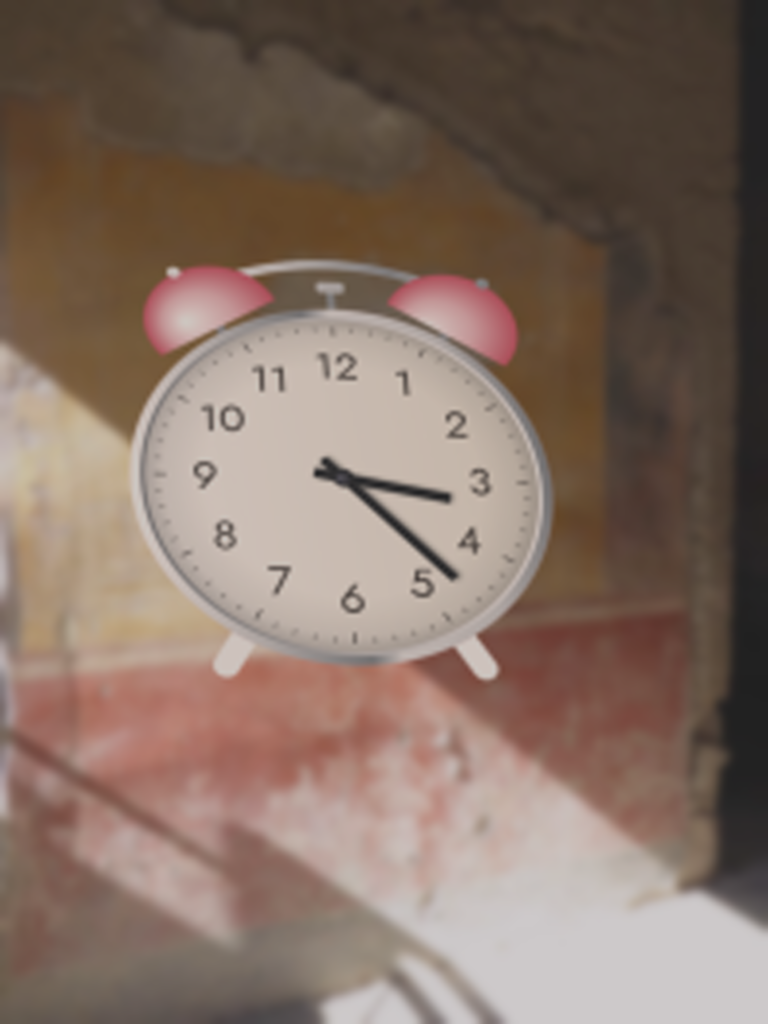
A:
h=3 m=23
